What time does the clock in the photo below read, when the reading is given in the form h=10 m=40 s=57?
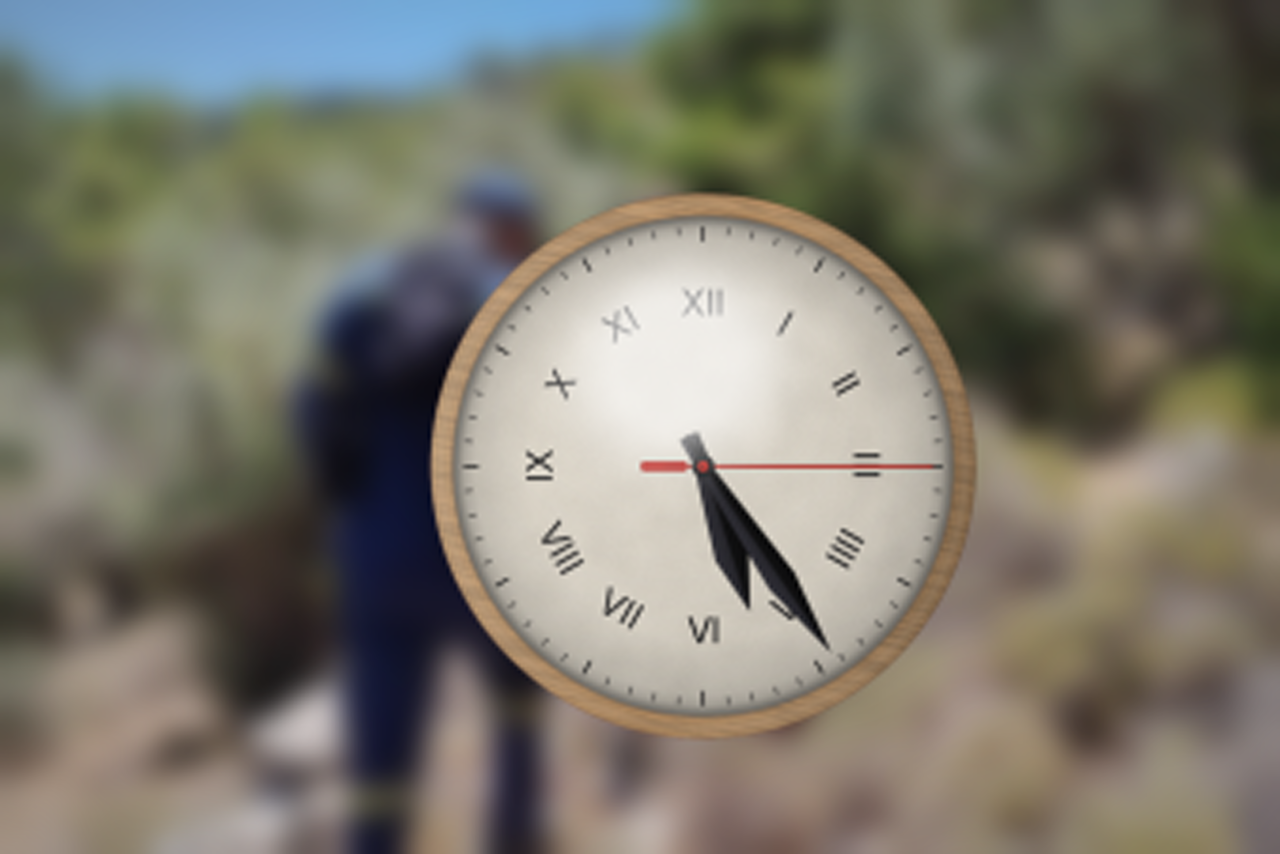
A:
h=5 m=24 s=15
